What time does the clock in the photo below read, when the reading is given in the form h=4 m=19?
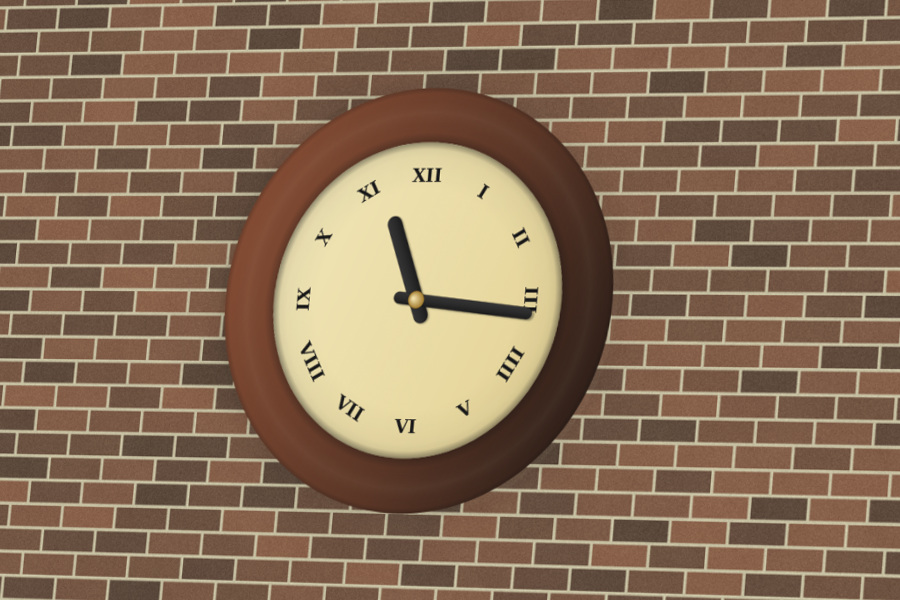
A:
h=11 m=16
